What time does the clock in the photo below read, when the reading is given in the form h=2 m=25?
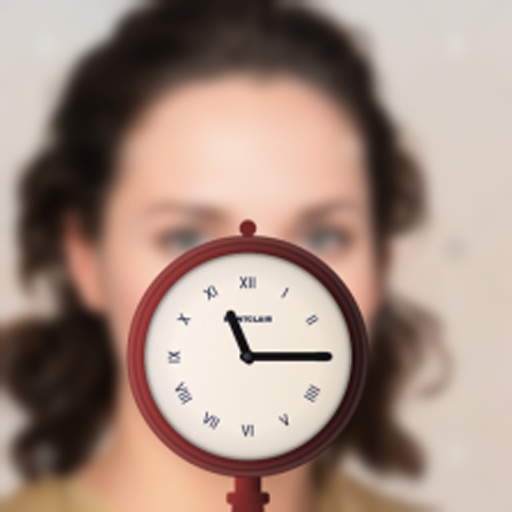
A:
h=11 m=15
